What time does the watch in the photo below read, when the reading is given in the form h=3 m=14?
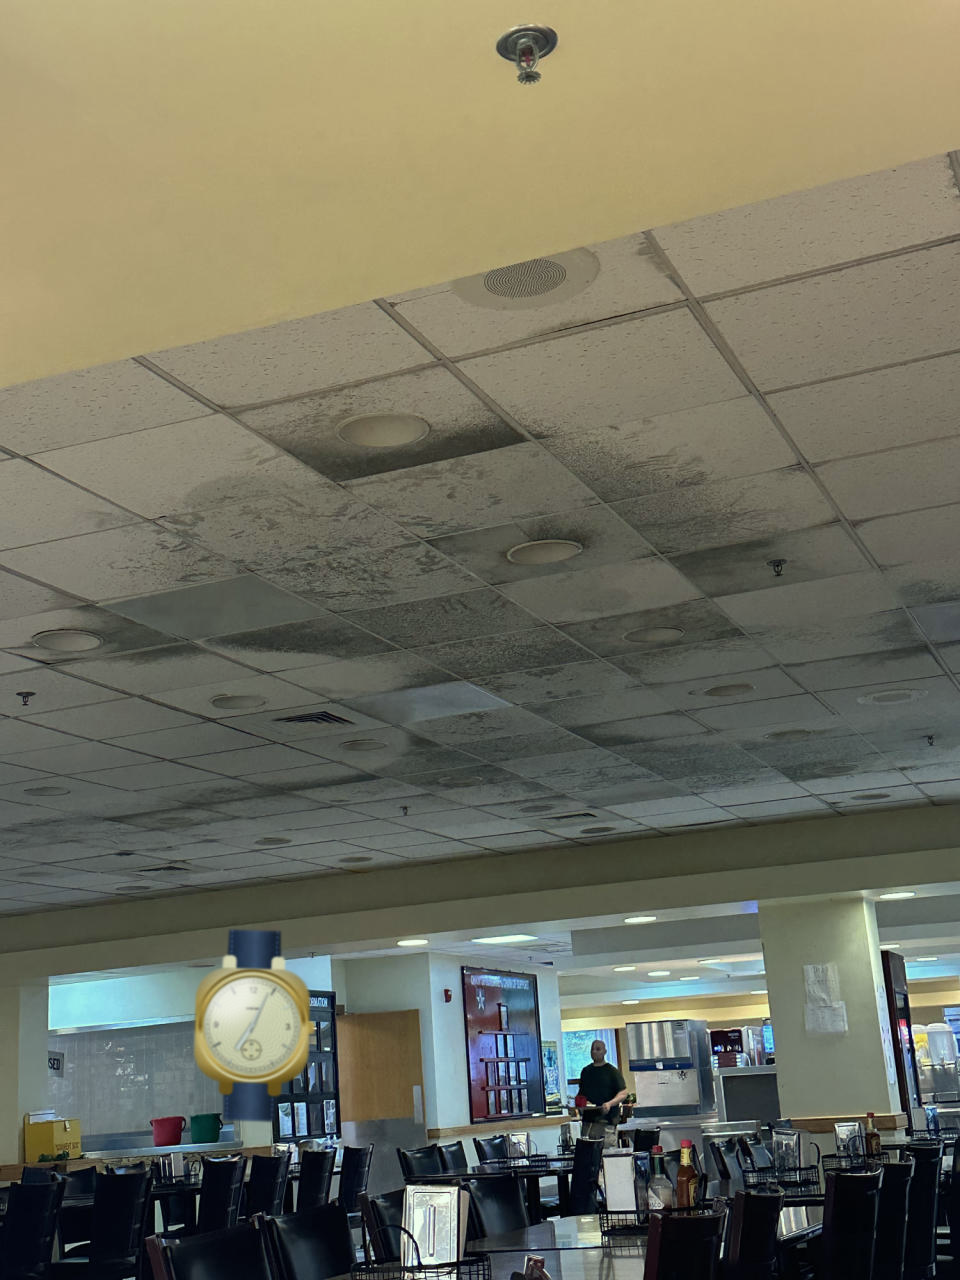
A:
h=7 m=4
